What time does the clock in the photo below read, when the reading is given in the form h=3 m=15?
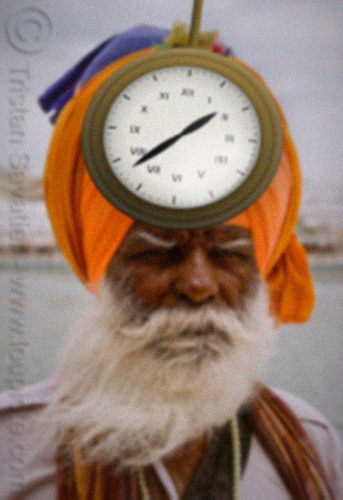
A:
h=1 m=38
